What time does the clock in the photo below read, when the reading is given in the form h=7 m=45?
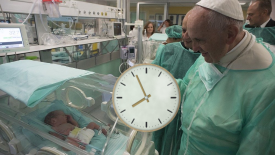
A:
h=7 m=56
